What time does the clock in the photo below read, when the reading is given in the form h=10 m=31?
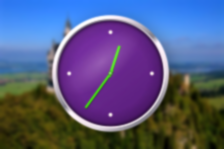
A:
h=12 m=36
